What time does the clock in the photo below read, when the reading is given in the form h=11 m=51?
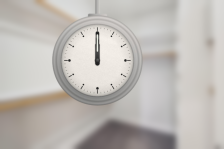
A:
h=12 m=0
